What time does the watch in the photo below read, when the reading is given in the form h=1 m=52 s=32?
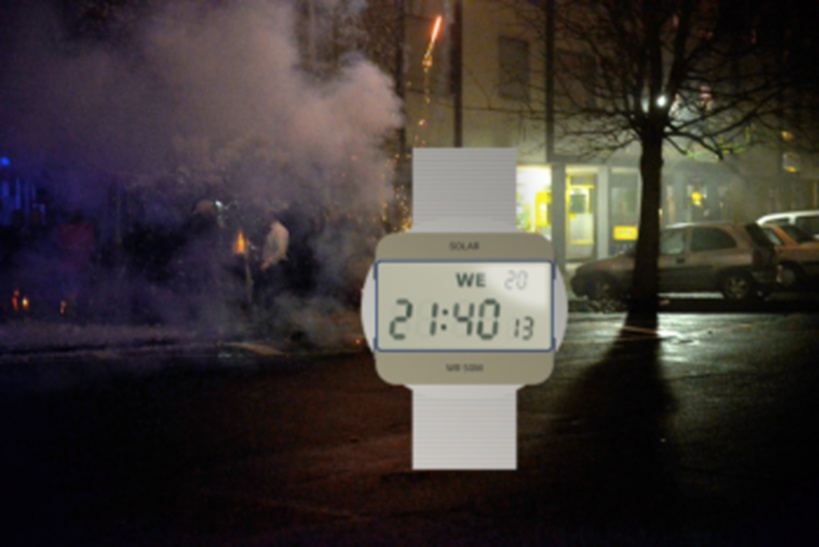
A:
h=21 m=40 s=13
